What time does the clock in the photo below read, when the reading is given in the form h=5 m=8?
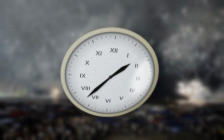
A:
h=1 m=37
